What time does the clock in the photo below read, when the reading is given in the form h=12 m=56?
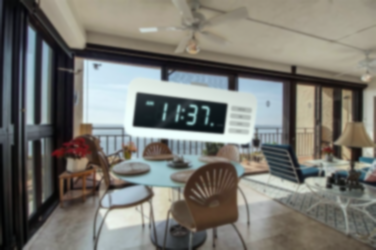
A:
h=11 m=37
